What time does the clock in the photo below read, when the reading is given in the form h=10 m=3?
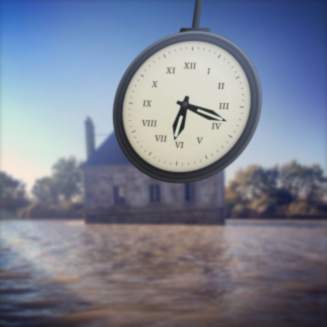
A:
h=6 m=18
